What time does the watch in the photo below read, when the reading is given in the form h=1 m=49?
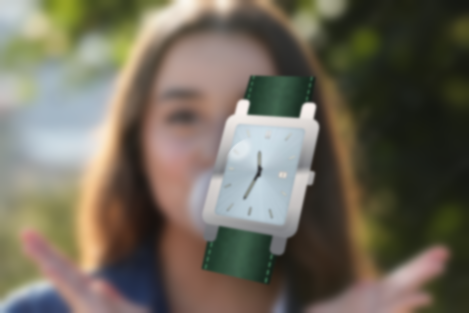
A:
h=11 m=33
